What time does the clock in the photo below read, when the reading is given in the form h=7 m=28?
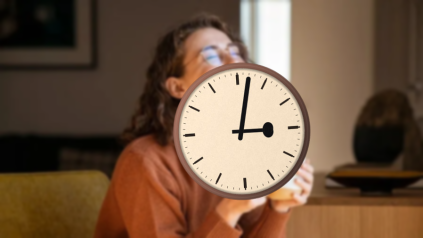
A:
h=3 m=2
